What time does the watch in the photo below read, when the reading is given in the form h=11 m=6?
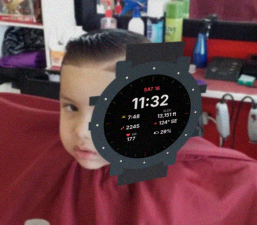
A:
h=11 m=32
